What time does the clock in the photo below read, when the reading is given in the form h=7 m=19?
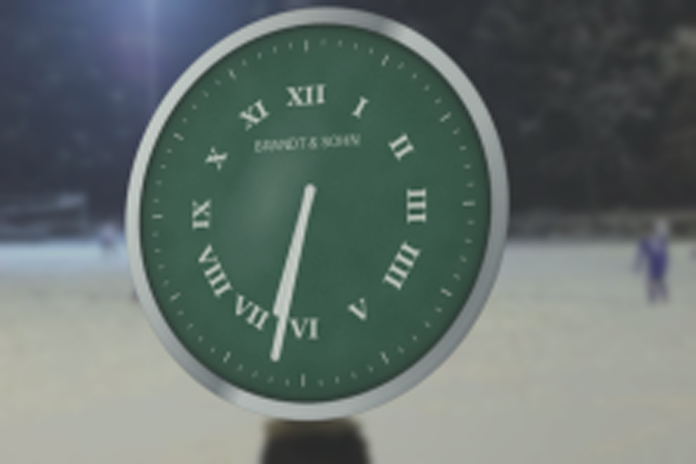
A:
h=6 m=32
